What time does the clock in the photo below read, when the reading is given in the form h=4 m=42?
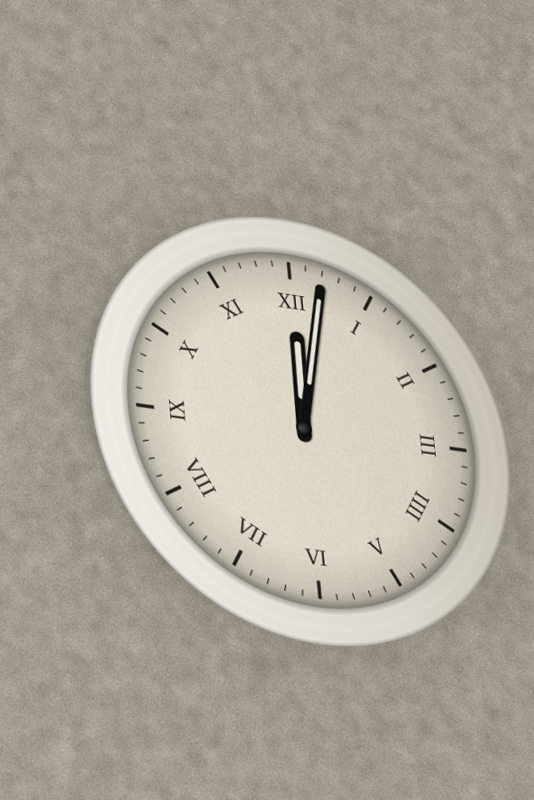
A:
h=12 m=2
